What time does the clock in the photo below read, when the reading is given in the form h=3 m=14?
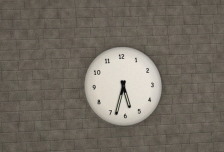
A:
h=5 m=33
